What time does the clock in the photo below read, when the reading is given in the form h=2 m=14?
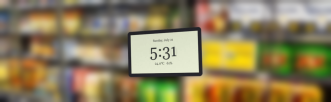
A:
h=5 m=31
